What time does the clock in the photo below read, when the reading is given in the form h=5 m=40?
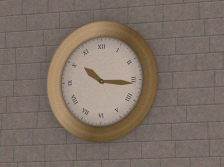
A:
h=10 m=16
